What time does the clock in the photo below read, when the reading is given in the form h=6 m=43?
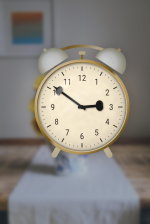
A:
h=2 m=51
